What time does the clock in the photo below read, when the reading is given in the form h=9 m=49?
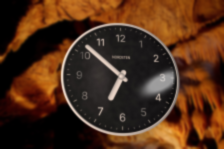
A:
h=6 m=52
